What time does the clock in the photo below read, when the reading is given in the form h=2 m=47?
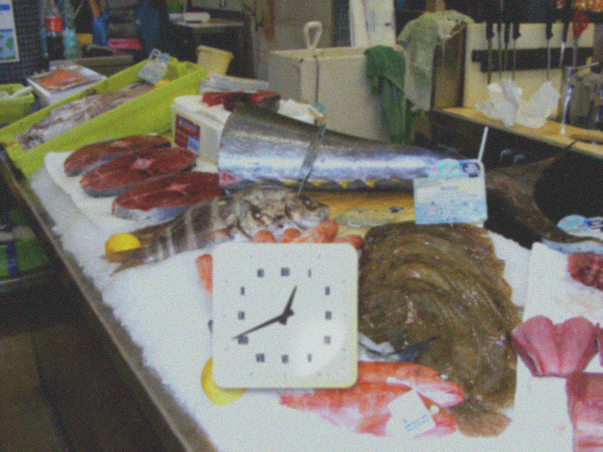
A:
h=12 m=41
